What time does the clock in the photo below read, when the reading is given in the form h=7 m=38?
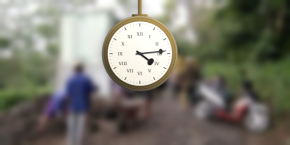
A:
h=4 m=14
